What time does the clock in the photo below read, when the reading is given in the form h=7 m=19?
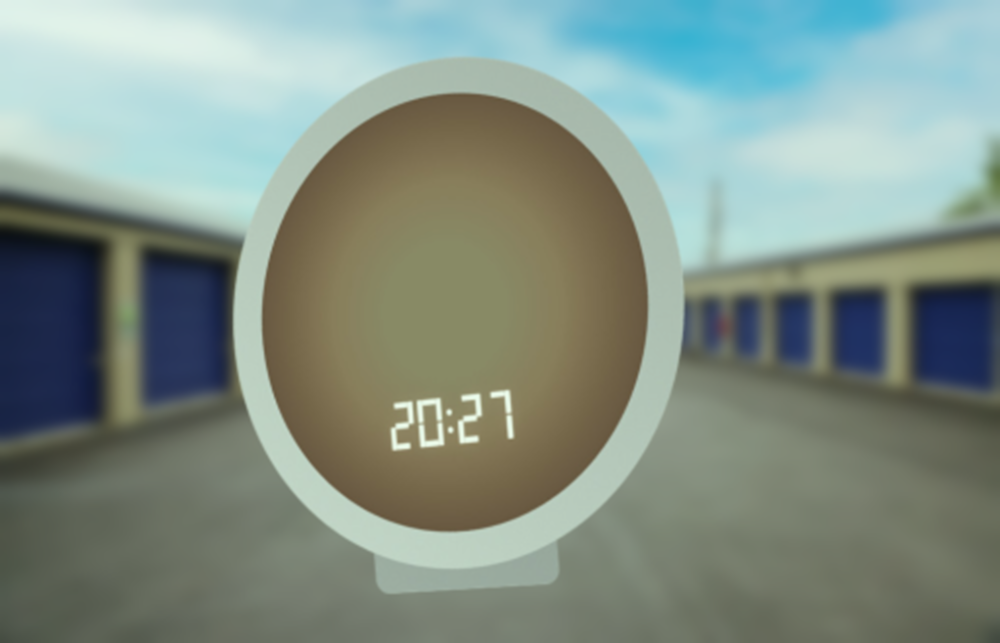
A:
h=20 m=27
